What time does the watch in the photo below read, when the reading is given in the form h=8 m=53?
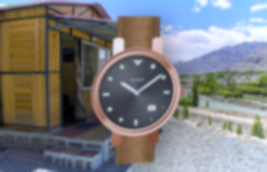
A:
h=10 m=9
